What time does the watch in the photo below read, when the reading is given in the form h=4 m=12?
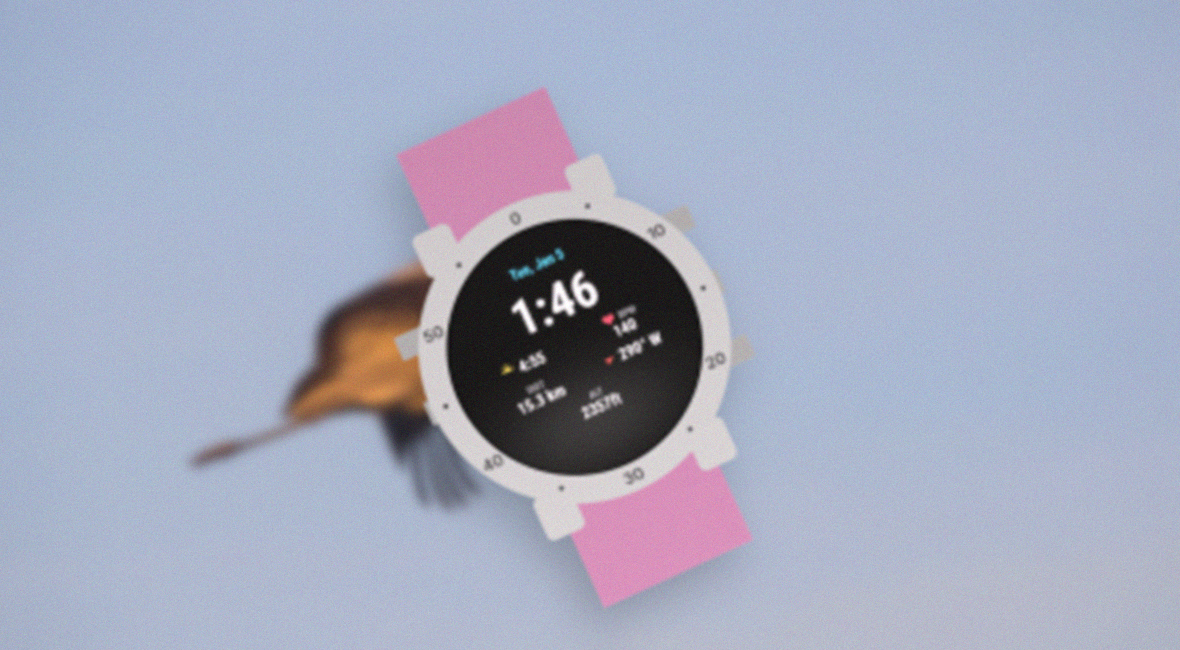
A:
h=1 m=46
